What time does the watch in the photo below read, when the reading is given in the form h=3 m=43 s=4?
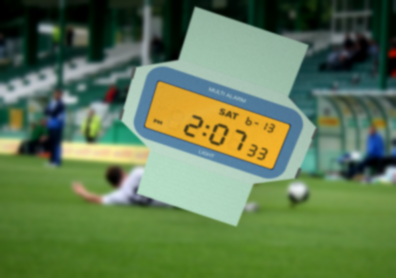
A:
h=2 m=7 s=33
